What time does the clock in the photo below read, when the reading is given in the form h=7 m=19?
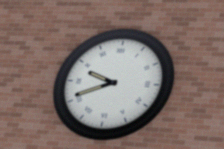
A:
h=9 m=41
